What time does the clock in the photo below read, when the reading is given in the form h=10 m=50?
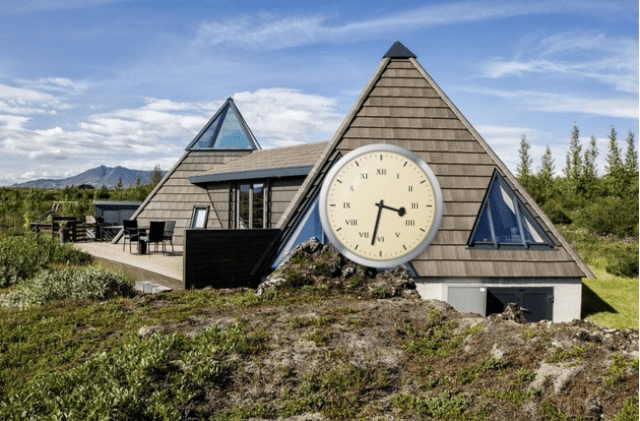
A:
h=3 m=32
